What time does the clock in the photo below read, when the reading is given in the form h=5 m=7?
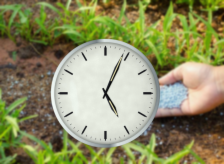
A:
h=5 m=4
